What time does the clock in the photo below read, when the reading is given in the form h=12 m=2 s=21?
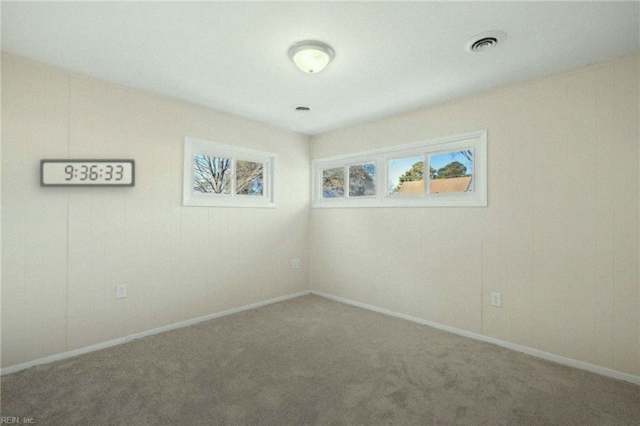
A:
h=9 m=36 s=33
